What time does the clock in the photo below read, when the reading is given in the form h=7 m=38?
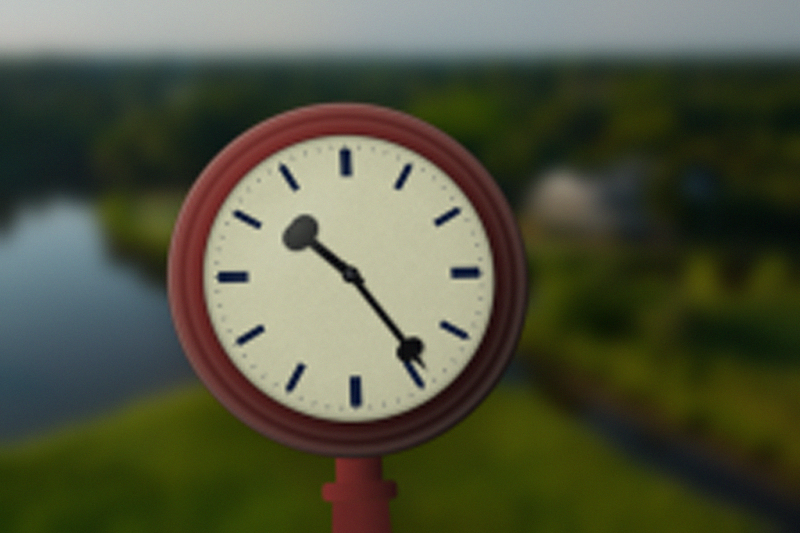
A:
h=10 m=24
